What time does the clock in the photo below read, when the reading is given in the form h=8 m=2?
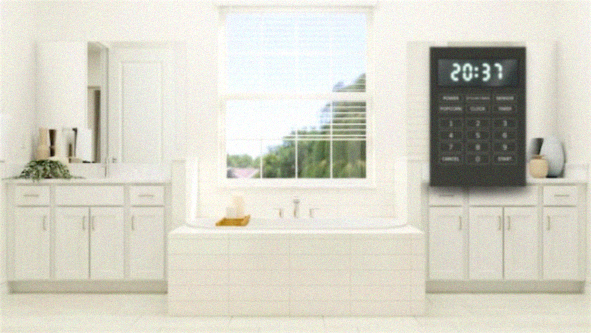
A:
h=20 m=37
